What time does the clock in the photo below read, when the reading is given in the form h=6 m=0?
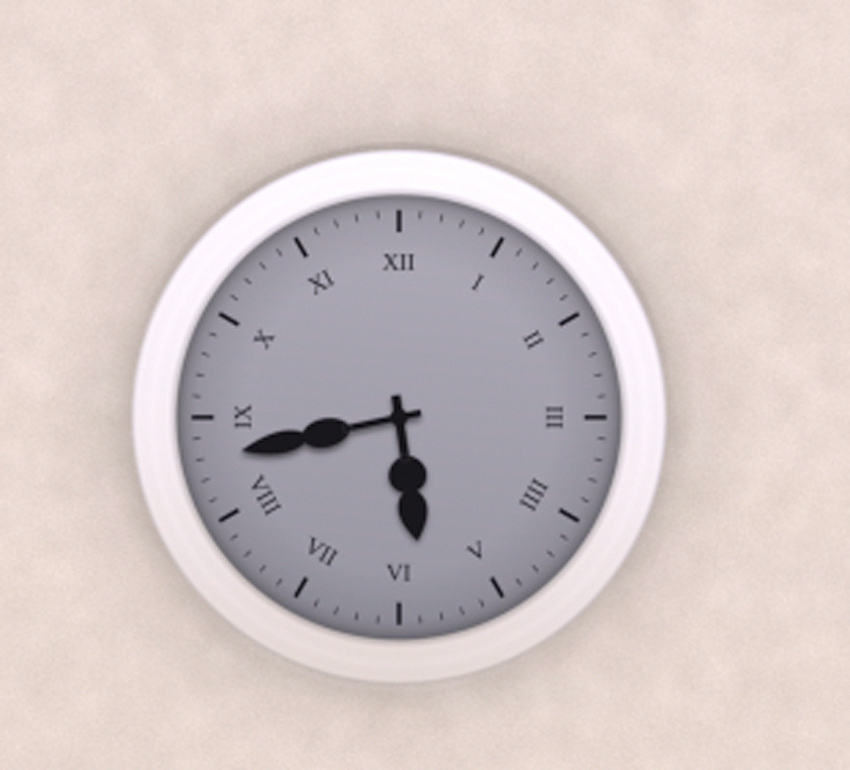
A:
h=5 m=43
